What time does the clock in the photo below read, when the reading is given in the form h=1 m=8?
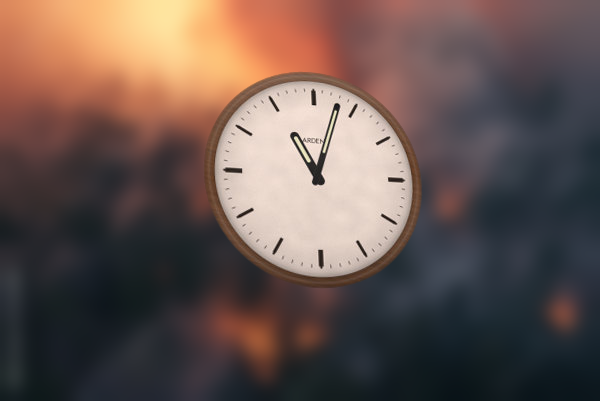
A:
h=11 m=3
